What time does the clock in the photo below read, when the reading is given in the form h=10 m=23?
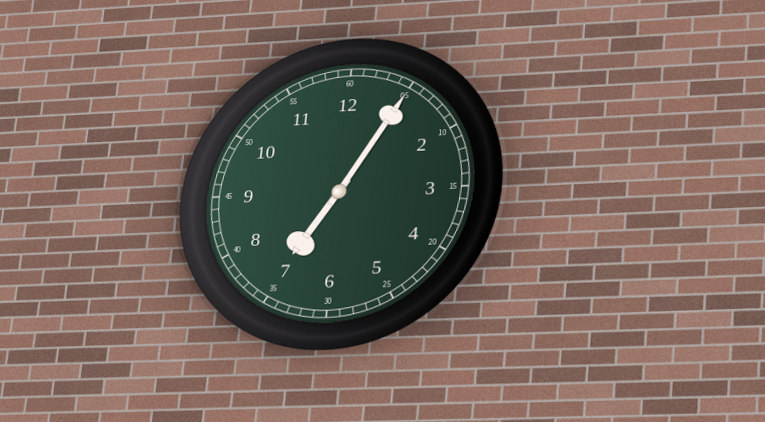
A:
h=7 m=5
